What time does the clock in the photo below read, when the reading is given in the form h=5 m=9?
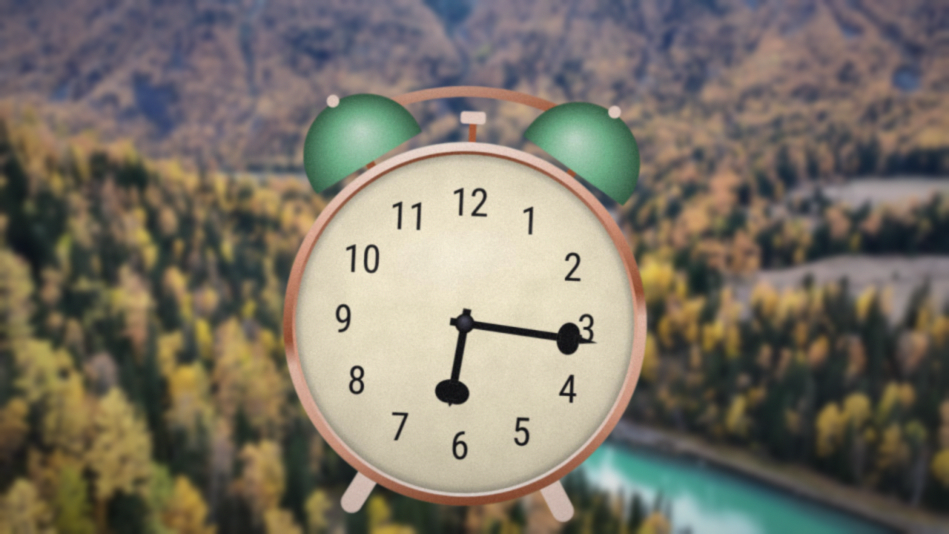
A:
h=6 m=16
